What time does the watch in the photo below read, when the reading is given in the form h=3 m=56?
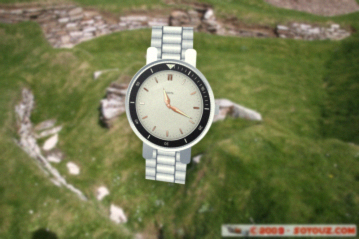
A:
h=11 m=19
